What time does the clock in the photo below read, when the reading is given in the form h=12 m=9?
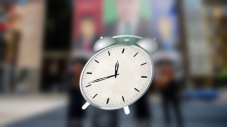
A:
h=11 m=41
